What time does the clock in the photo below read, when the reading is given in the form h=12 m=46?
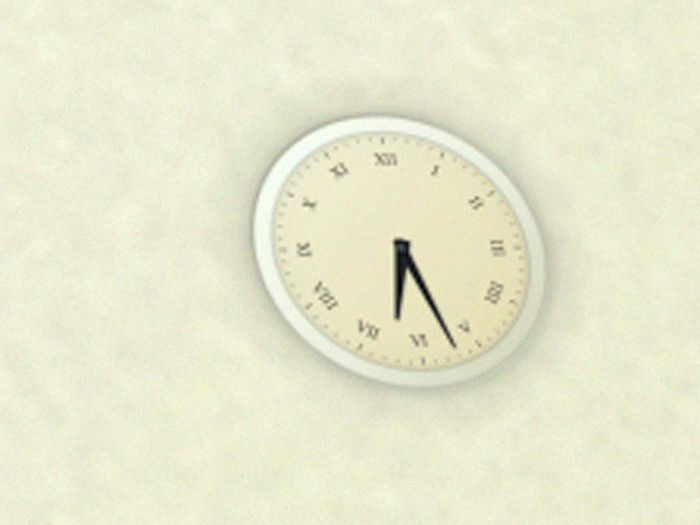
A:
h=6 m=27
